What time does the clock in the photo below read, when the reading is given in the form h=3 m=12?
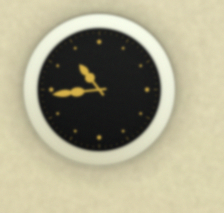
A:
h=10 m=44
